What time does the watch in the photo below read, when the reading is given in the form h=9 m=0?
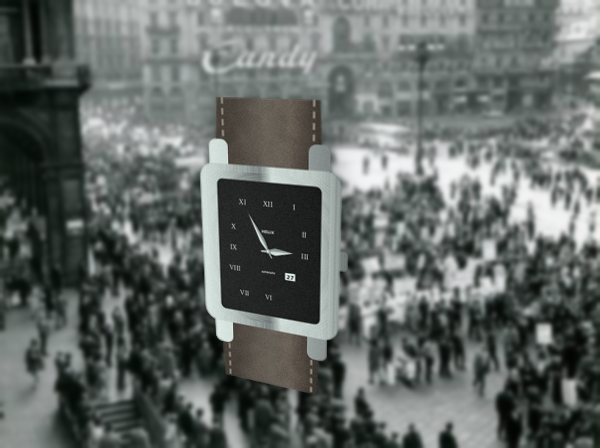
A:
h=2 m=55
